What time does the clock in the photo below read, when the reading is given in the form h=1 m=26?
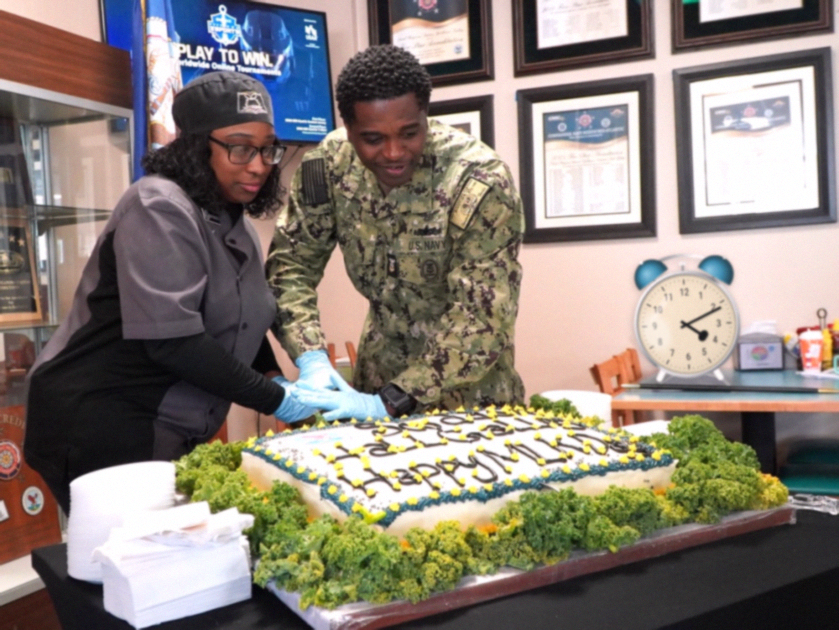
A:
h=4 m=11
